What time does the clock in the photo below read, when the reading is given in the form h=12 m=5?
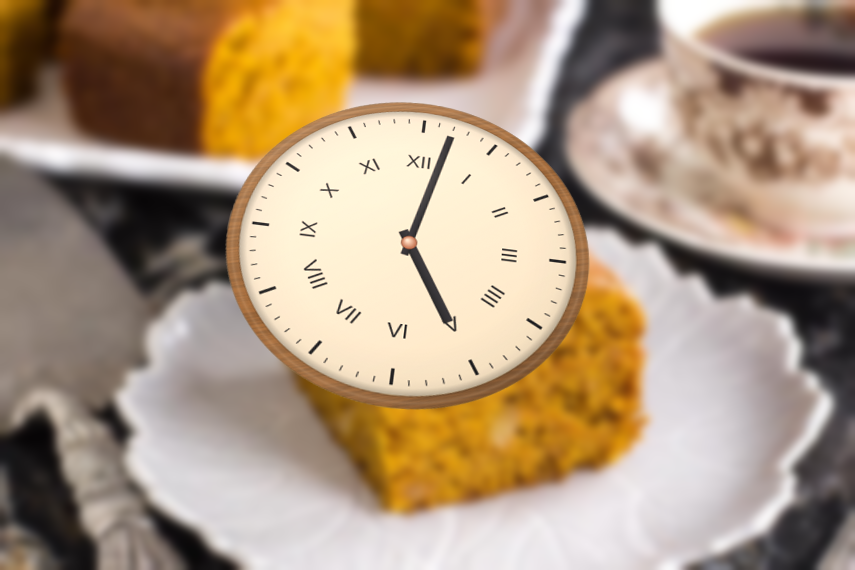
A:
h=5 m=2
